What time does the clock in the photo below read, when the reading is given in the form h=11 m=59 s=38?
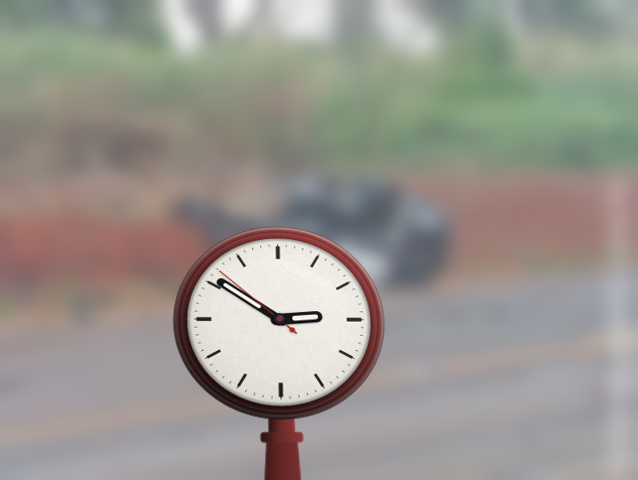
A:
h=2 m=50 s=52
